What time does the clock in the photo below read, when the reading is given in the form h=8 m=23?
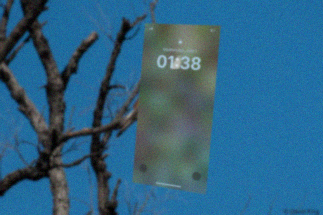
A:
h=1 m=38
